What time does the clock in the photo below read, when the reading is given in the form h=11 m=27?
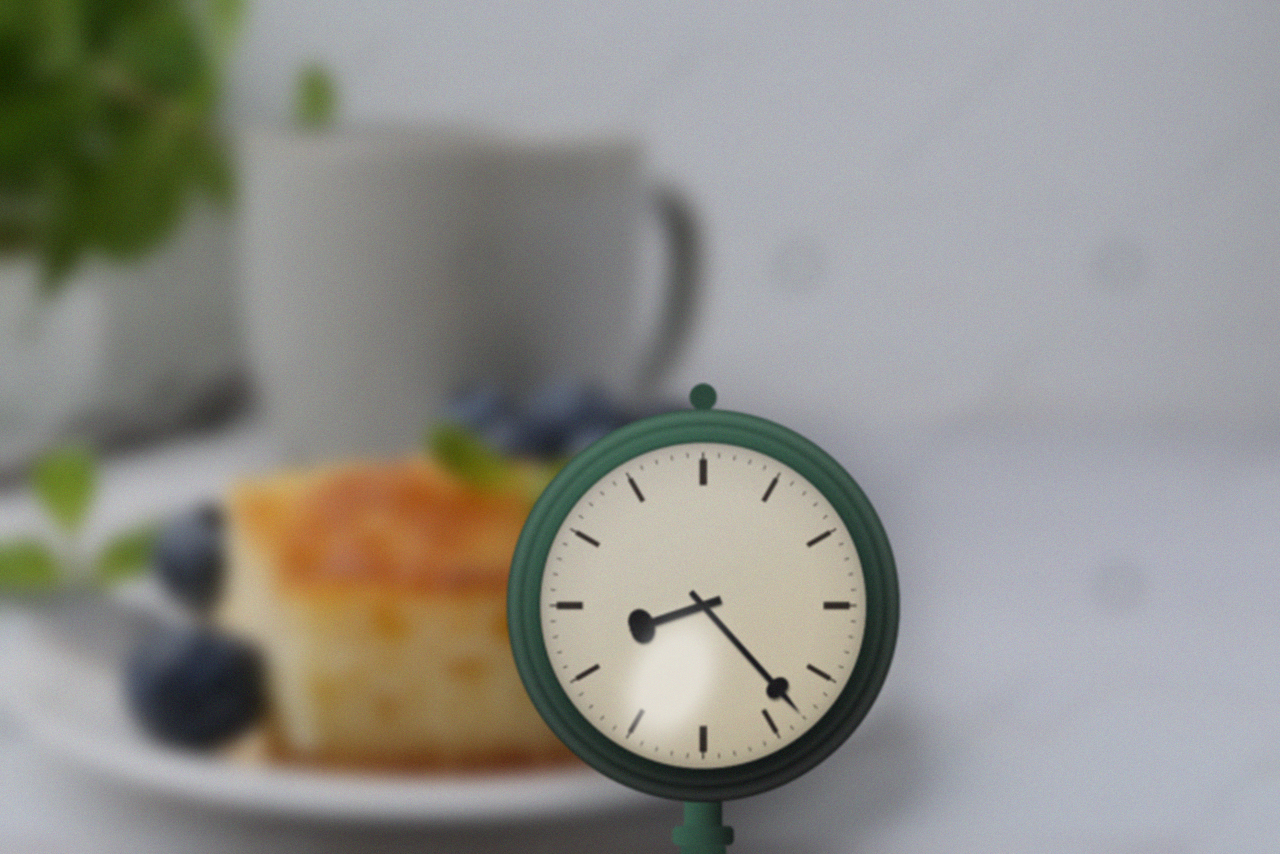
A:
h=8 m=23
